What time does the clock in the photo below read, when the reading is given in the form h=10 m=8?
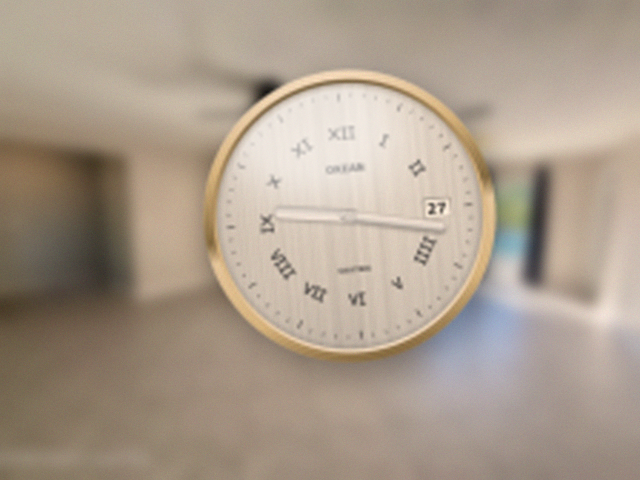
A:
h=9 m=17
